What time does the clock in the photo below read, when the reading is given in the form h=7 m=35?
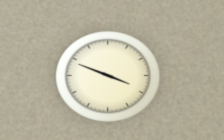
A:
h=3 m=49
